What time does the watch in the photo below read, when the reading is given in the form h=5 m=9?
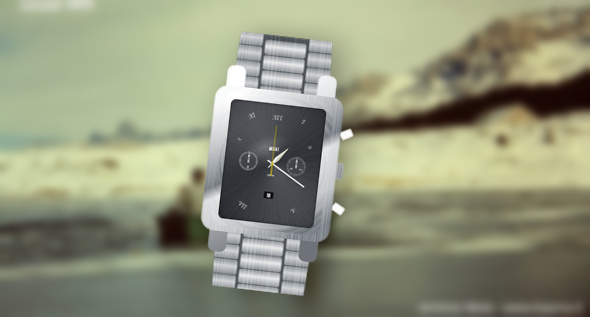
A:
h=1 m=20
